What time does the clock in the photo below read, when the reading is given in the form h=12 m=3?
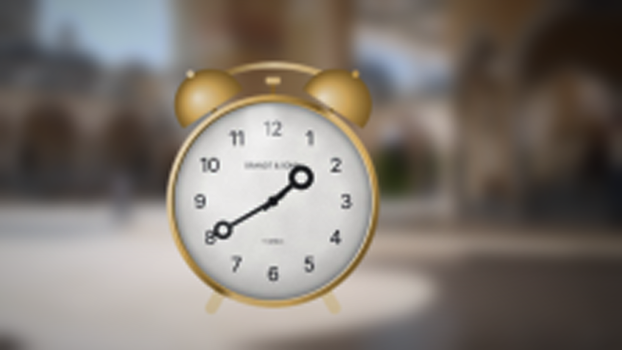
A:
h=1 m=40
